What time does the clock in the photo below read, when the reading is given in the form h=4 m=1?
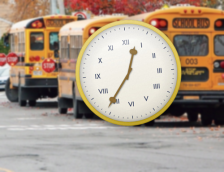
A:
h=12 m=36
